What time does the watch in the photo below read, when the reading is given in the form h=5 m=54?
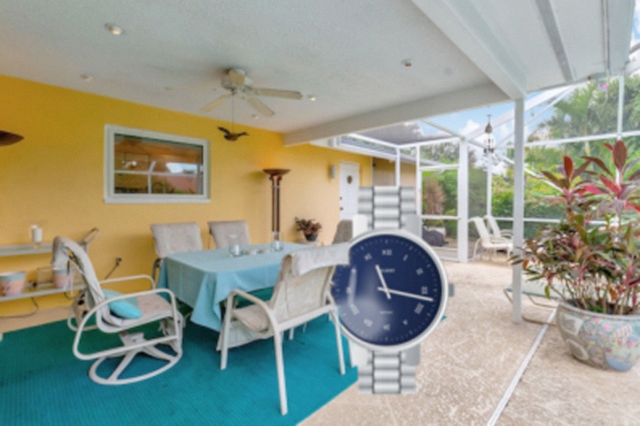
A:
h=11 m=17
